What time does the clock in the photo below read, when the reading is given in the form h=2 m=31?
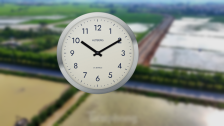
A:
h=10 m=10
